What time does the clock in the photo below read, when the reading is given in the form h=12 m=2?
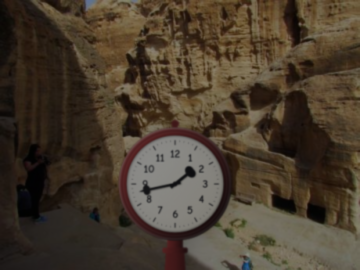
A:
h=1 m=43
